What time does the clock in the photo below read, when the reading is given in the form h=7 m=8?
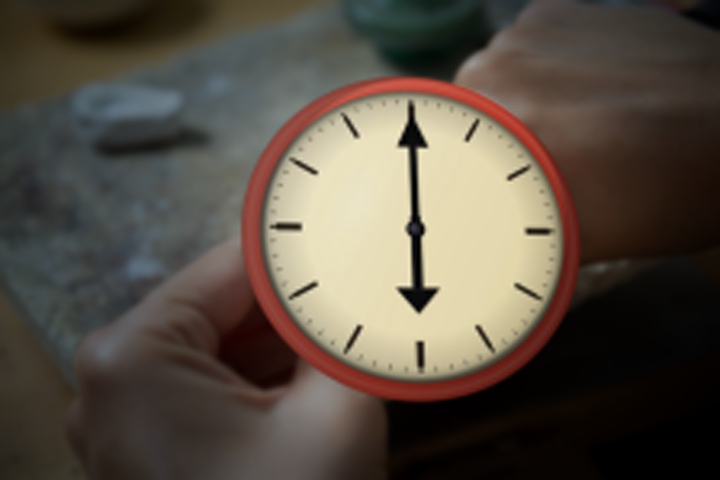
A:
h=6 m=0
